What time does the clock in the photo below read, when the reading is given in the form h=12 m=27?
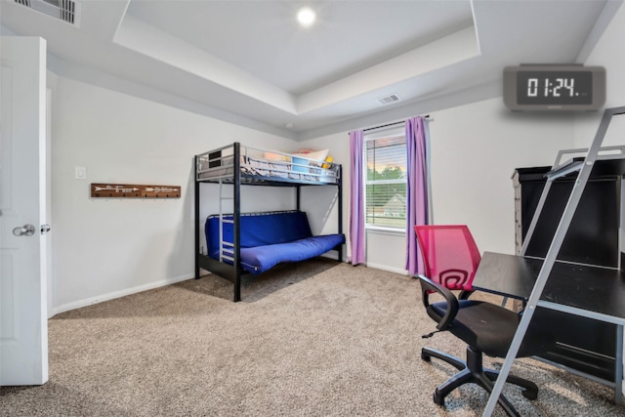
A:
h=1 m=24
